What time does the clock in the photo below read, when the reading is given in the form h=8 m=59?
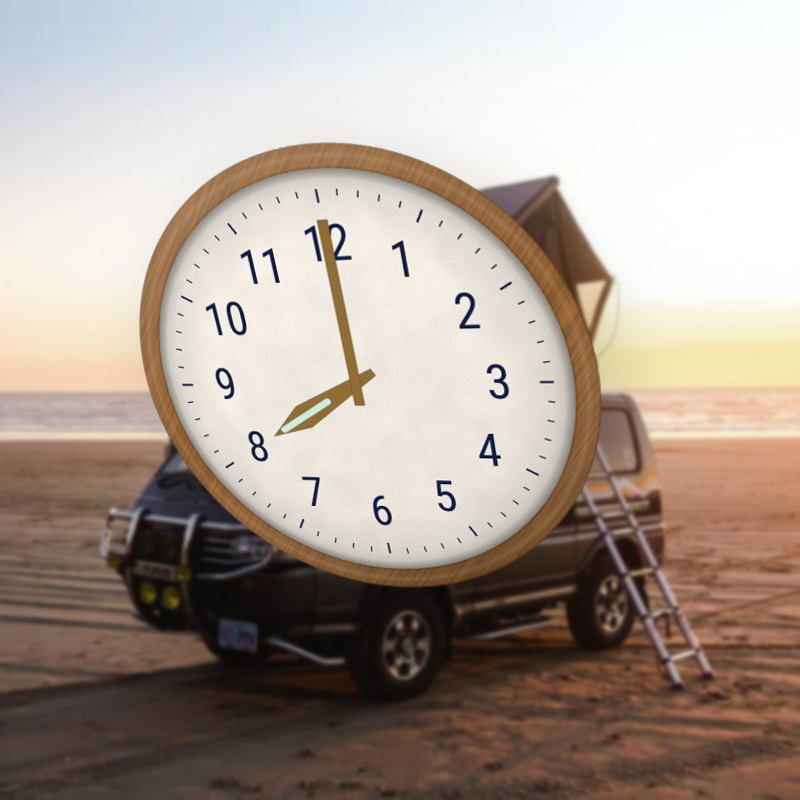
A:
h=8 m=0
